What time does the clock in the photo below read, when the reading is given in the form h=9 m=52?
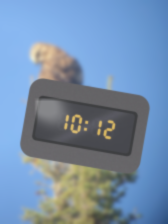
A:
h=10 m=12
